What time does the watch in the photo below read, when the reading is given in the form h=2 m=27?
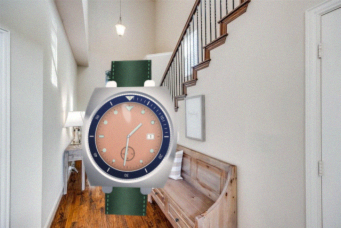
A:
h=1 m=31
